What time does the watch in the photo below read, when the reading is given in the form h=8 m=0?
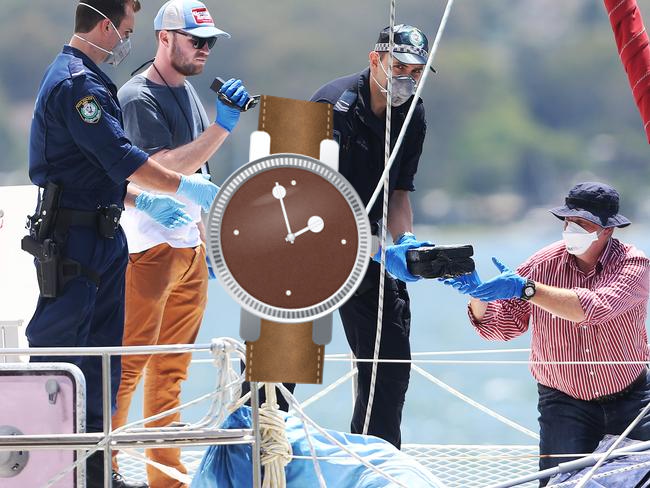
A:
h=1 m=57
